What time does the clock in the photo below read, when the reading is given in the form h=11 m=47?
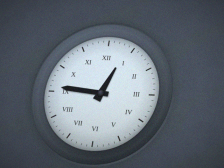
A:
h=12 m=46
